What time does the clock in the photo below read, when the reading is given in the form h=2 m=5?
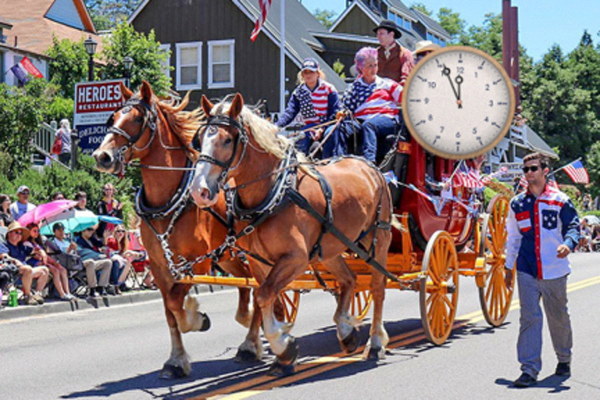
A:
h=11 m=56
